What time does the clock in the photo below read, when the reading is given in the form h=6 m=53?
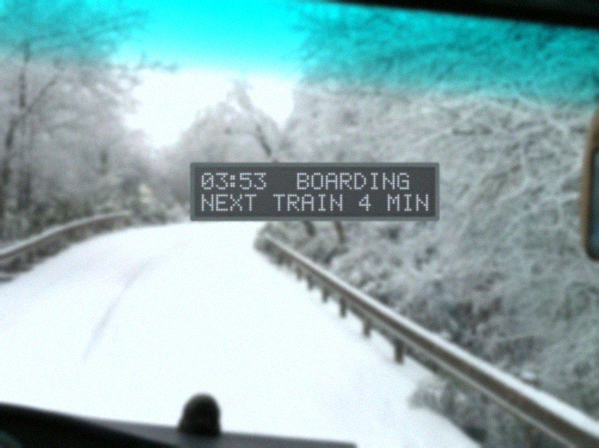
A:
h=3 m=53
